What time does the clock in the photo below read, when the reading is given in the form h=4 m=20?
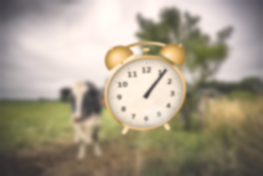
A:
h=1 m=6
